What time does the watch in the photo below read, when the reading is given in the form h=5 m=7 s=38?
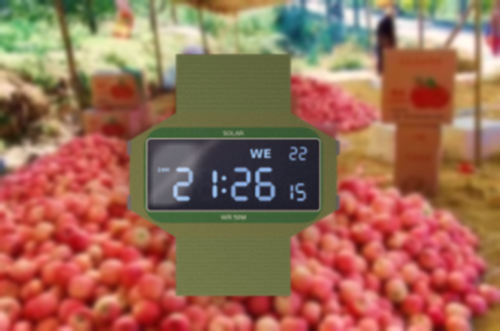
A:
h=21 m=26 s=15
